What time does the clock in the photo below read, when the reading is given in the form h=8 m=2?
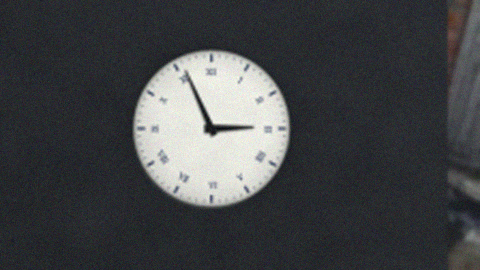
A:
h=2 m=56
